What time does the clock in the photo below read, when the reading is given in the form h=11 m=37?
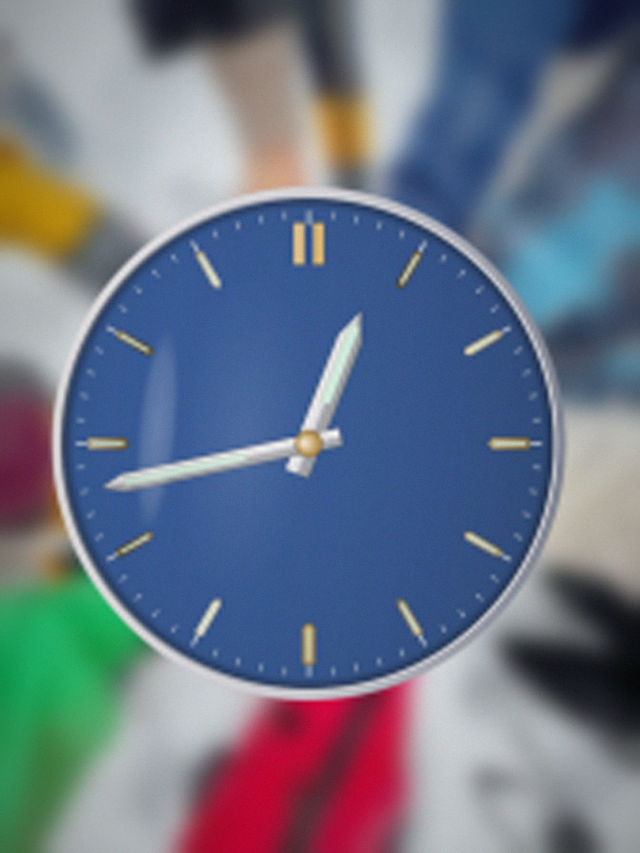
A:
h=12 m=43
